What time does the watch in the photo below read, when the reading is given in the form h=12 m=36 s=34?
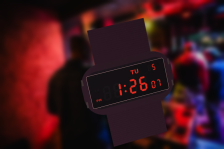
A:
h=1 m=26 s=7
